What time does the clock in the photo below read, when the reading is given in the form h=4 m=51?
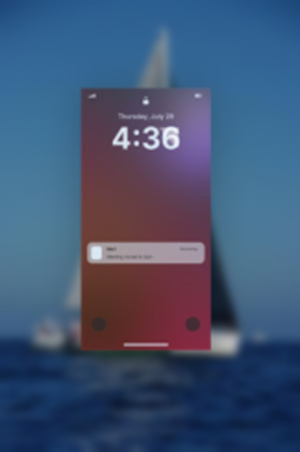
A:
h=4 m=36
